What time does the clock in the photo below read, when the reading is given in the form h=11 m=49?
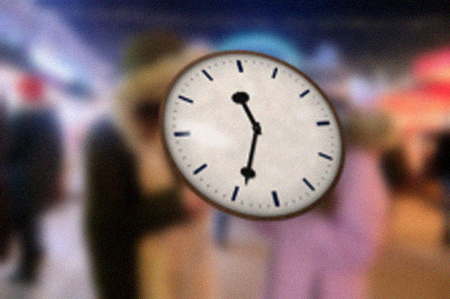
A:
h=11 m=34
